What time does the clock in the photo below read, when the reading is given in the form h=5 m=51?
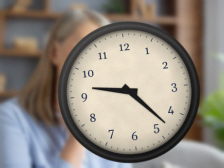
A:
h=9 m=23
